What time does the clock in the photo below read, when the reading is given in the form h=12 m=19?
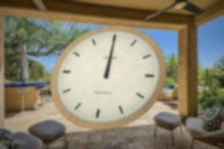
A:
h=12 m=0
